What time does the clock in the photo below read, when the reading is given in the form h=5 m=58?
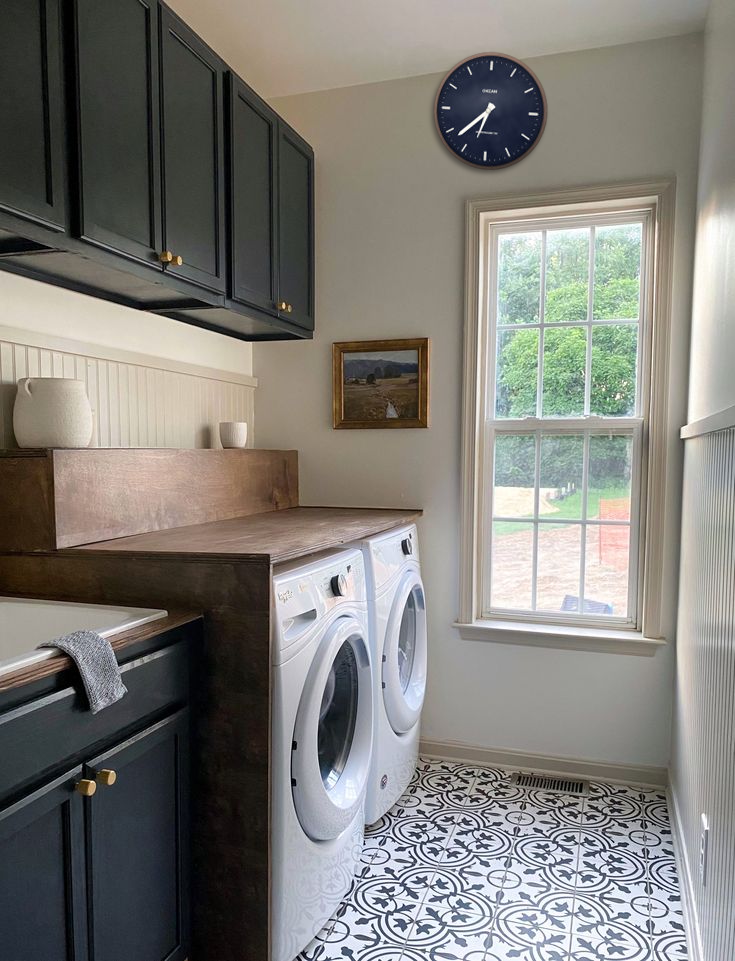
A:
h=6 m=38
